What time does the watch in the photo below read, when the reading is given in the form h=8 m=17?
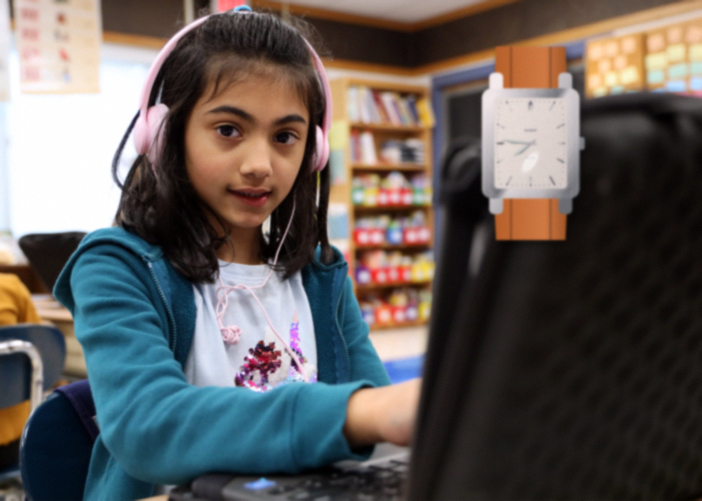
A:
h=7 m=46
